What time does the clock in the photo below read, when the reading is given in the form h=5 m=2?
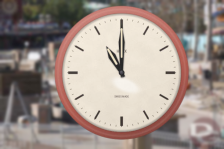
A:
h=11 m=0
